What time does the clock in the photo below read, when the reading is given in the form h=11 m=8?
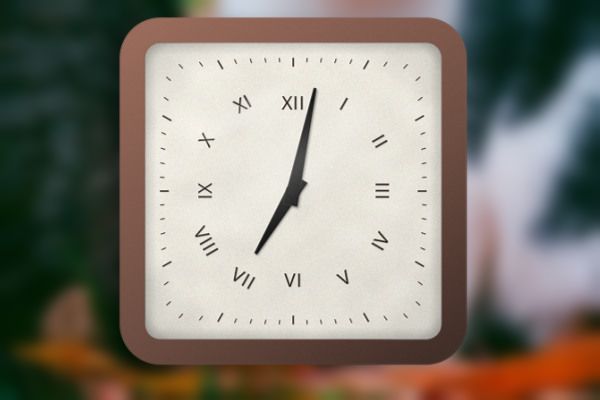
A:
h=7 m=2
